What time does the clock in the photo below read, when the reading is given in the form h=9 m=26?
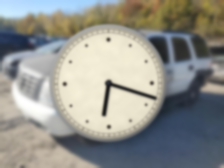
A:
h=6 m=18
